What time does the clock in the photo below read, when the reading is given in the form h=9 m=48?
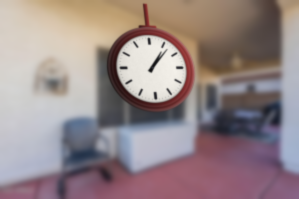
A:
h=1 m=7
